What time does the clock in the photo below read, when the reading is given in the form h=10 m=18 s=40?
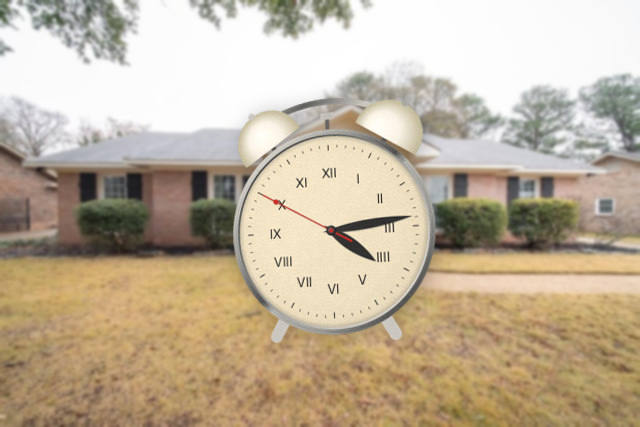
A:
h=4 m=13 s=50
